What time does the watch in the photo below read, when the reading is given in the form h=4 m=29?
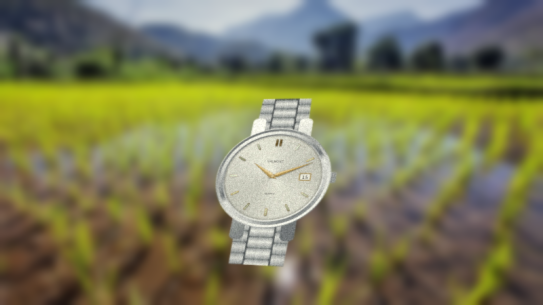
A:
h=10 m=11
